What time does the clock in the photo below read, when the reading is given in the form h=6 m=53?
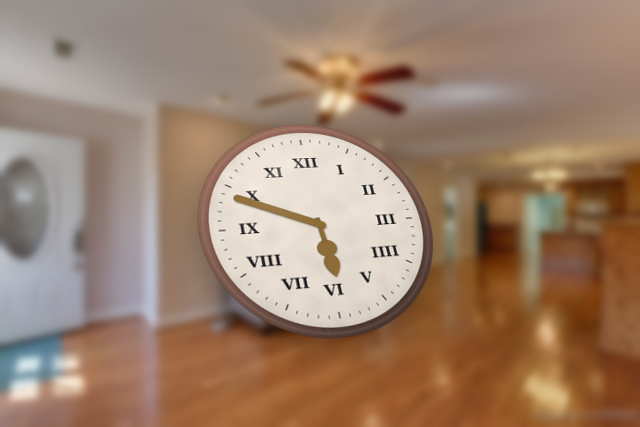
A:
h=5 m=49
